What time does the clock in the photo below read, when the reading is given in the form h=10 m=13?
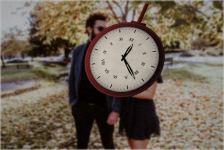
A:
h=12 m=22
